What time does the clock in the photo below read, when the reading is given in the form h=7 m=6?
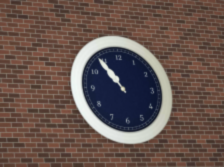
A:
h=10 m=54
